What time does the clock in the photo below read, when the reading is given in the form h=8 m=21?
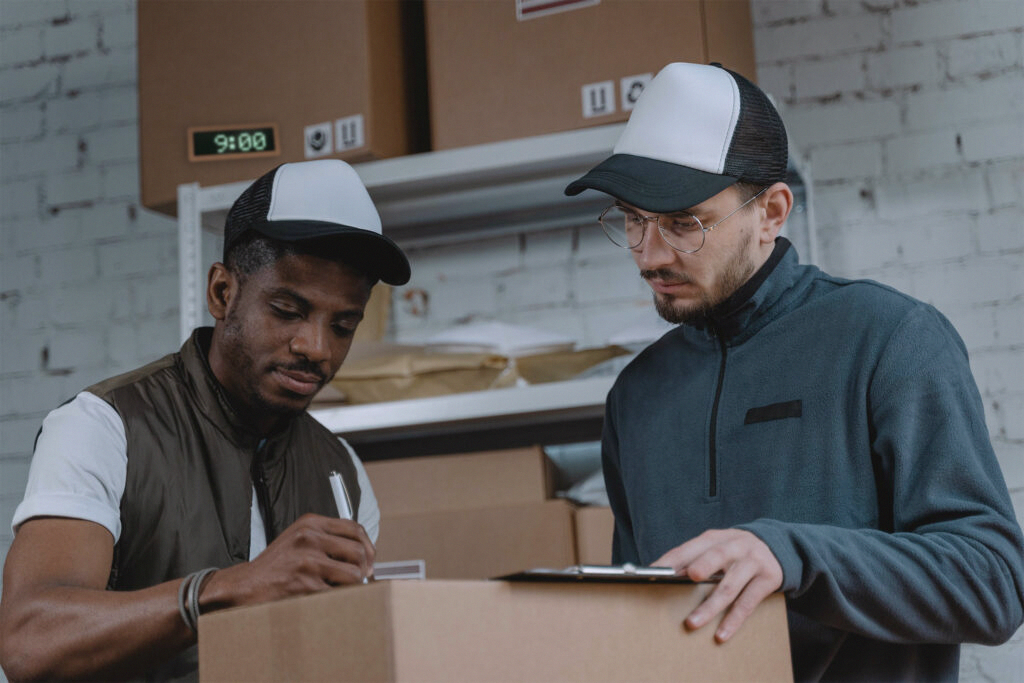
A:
h=9 m=0
